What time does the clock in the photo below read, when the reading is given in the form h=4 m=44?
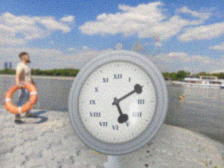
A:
h=5 m=10
